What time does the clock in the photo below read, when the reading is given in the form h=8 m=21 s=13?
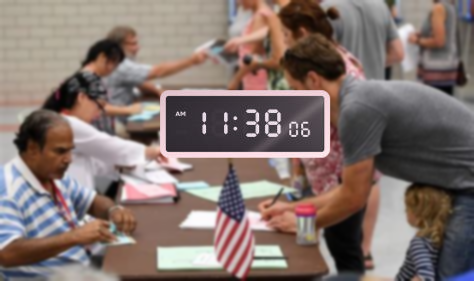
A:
h=11 m=38 s=6
